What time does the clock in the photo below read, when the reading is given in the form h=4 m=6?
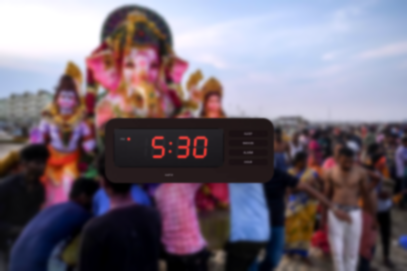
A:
h=5 m=30
